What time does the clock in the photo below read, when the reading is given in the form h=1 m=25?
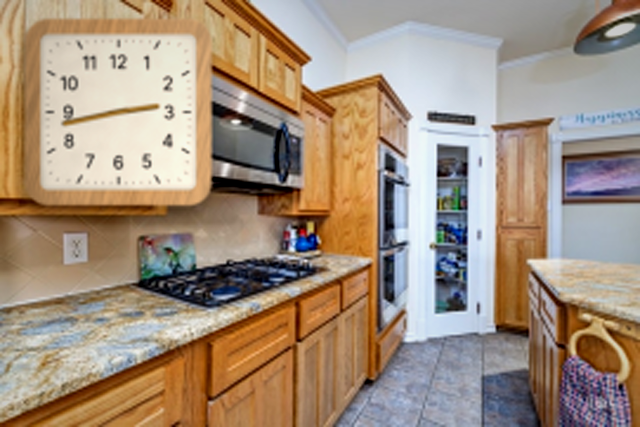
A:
h=2 m=43
